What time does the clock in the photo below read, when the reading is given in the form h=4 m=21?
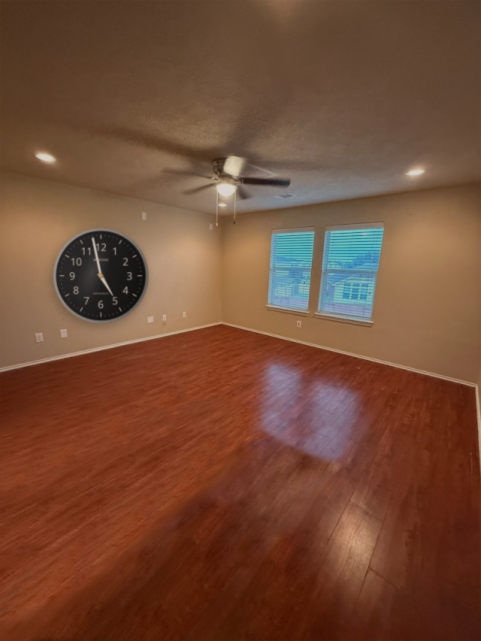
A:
h=4 m=58
